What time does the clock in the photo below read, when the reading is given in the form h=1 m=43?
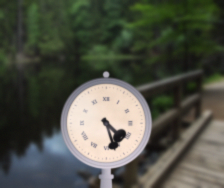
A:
h=4 m=27
